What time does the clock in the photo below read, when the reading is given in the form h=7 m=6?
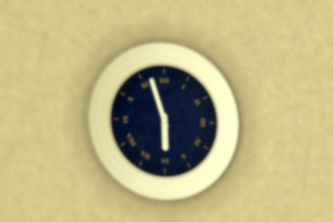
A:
h=5 m=57
